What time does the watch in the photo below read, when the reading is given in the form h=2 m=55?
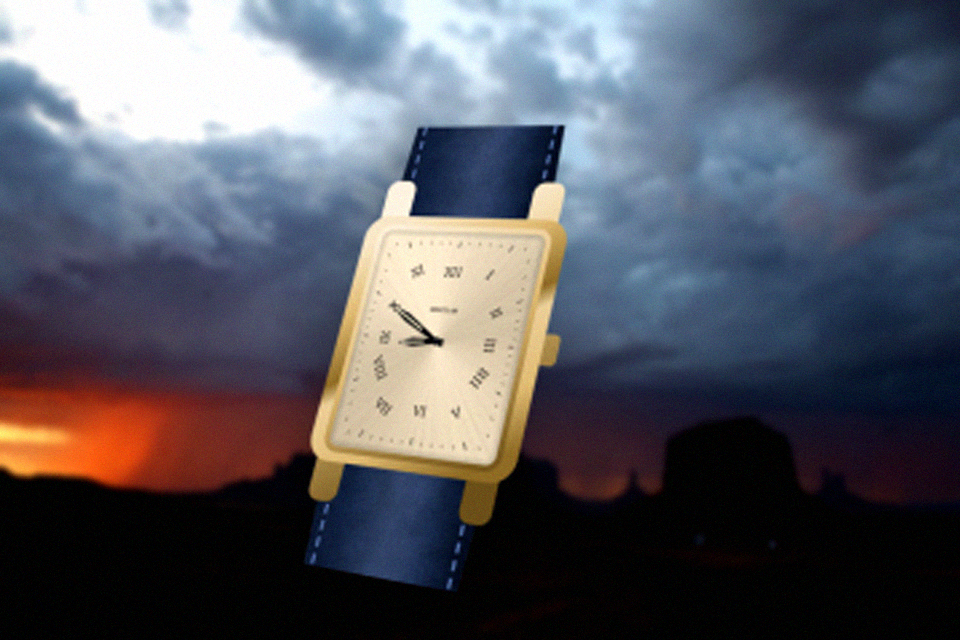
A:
h=8 m=50
